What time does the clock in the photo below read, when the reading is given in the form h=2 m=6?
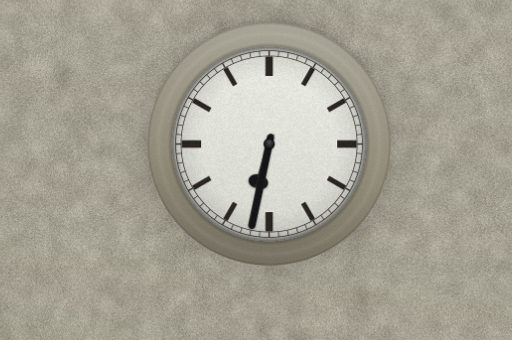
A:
h=6 m=32
